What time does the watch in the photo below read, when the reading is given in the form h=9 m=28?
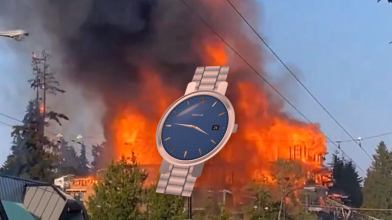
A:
h=3 m=46
